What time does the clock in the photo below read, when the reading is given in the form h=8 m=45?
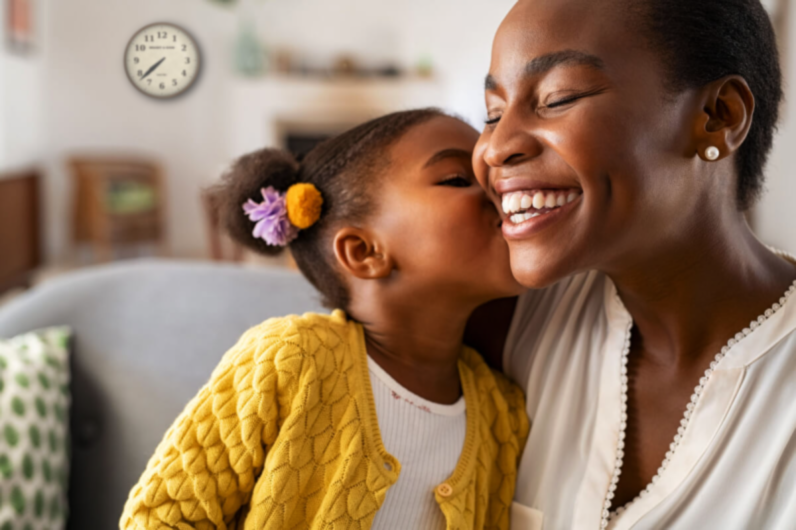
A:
h=7 m=38
